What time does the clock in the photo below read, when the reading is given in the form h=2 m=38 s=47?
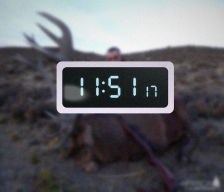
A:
h=11 m=51 s=17
